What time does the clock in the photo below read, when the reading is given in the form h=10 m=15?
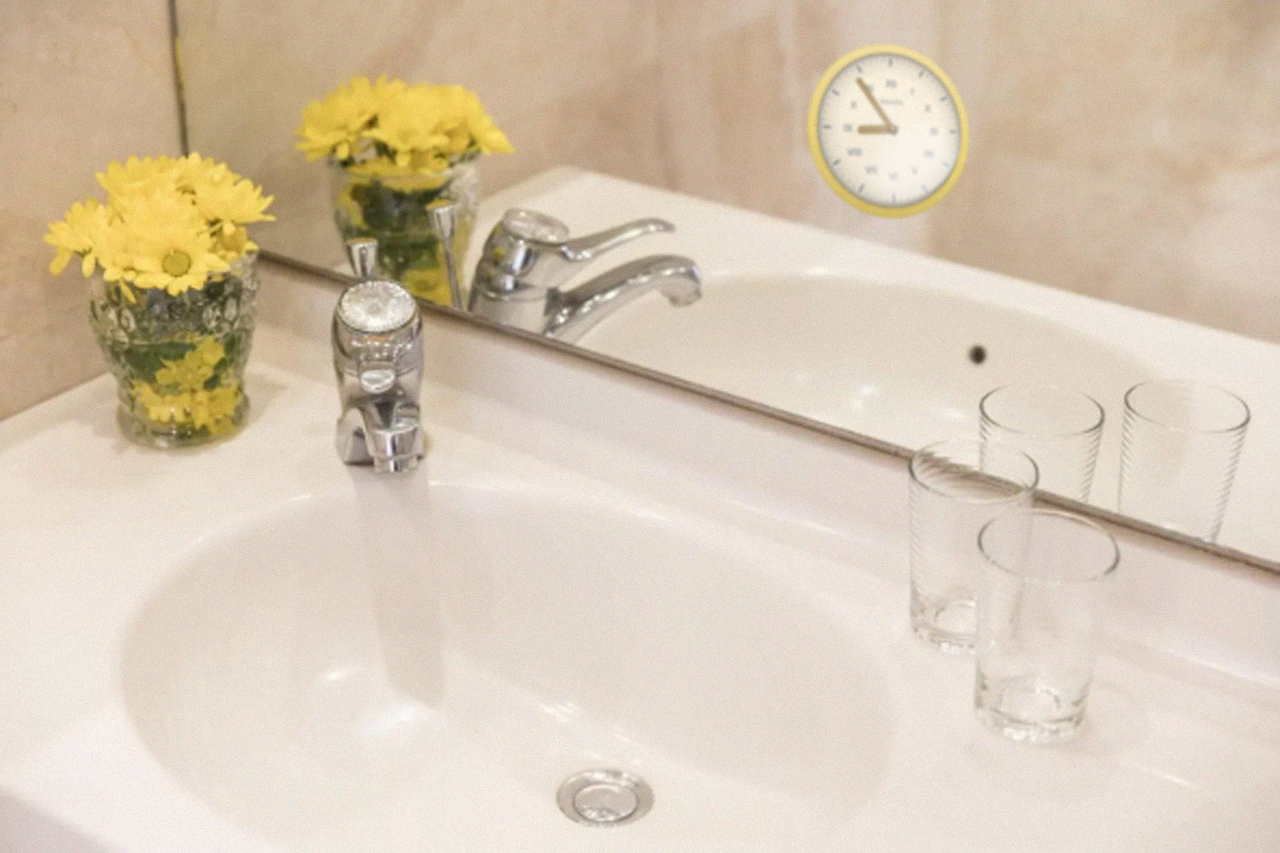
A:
h=8 m=54
